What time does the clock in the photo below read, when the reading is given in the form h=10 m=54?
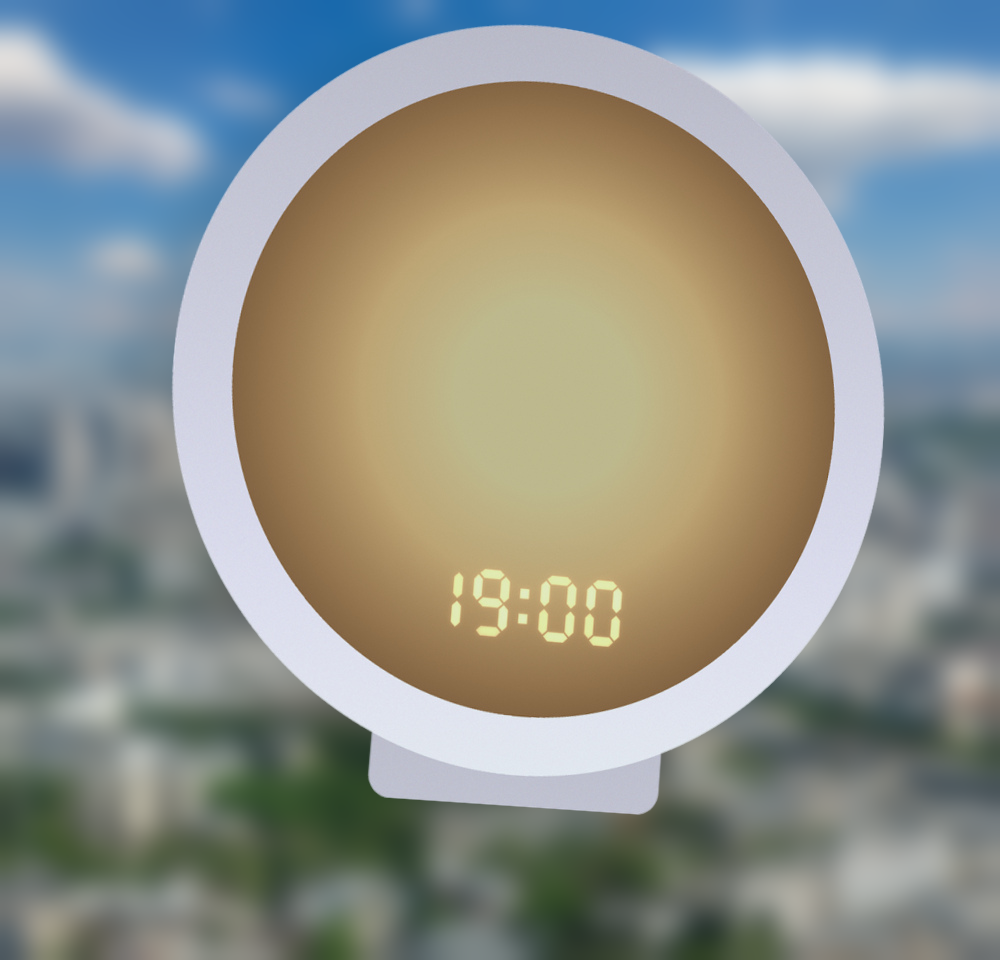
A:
h=19 m=0
